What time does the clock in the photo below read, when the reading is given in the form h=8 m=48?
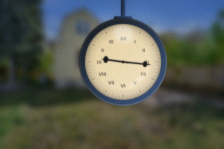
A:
h=9 m=16
